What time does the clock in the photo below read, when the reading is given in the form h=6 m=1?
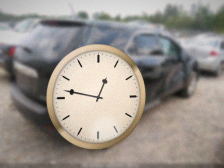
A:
h=12 m=47
